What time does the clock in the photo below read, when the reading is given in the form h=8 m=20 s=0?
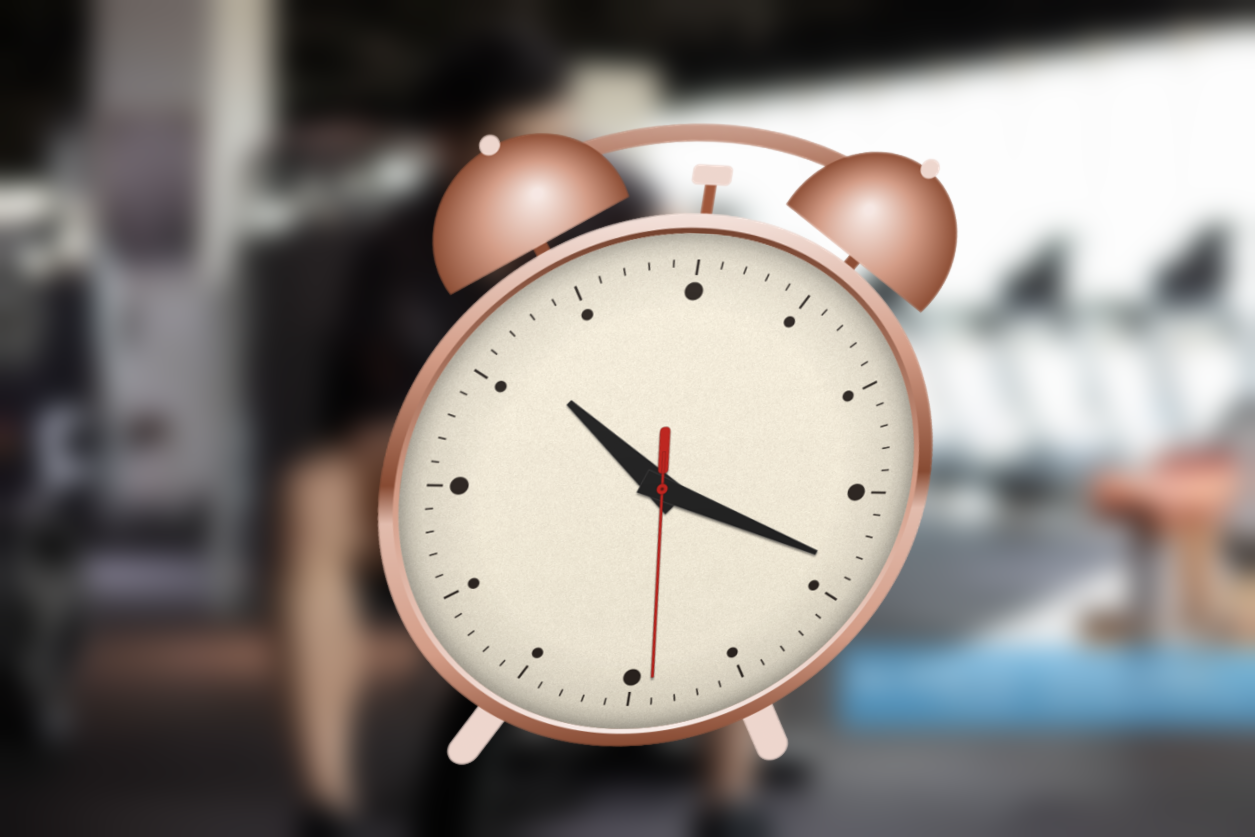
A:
h=10 m=18 s=29
